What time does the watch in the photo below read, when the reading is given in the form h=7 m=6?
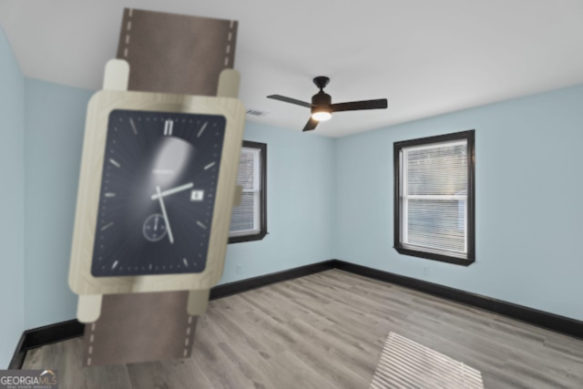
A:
h=2 m=26
